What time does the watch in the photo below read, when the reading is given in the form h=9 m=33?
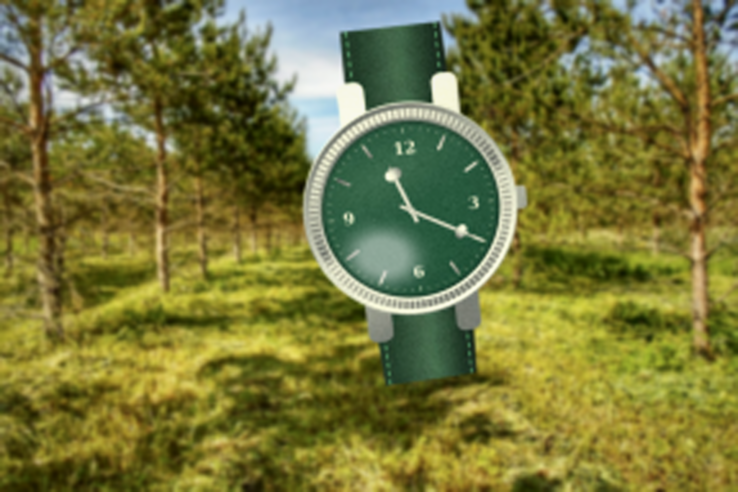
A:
h=11 m=20
